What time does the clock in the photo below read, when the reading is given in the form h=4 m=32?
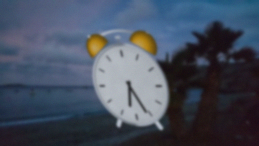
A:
h=6 m=26
